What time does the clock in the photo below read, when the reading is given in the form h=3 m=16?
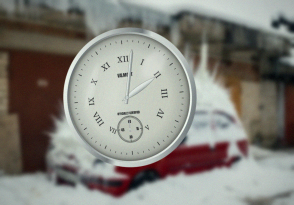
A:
h=2 m=2
